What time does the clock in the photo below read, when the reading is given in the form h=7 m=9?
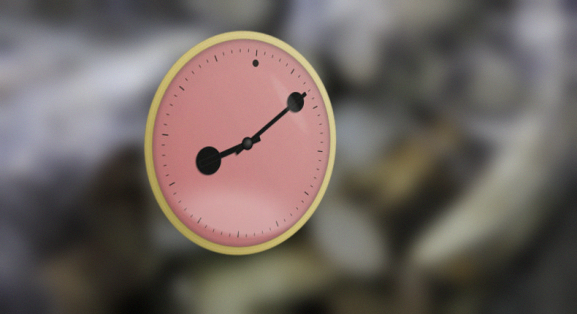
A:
h=8 m=8
